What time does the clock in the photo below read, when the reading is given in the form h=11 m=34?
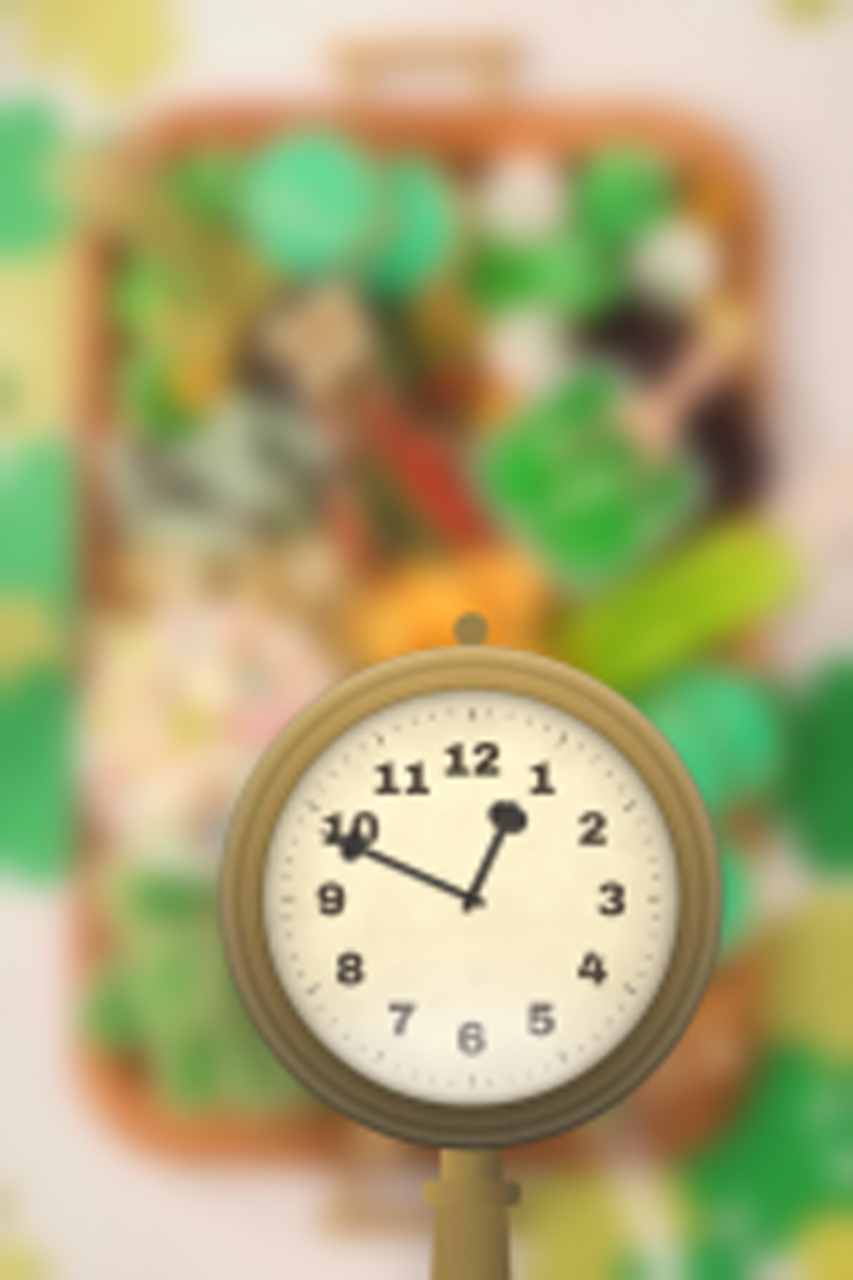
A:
h=12 m=49
